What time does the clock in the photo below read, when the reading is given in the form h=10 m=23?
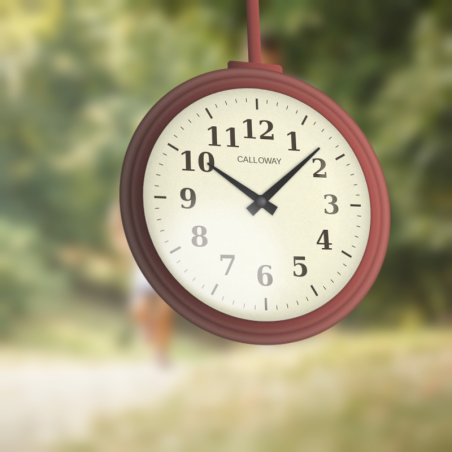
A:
h=10 m=8
